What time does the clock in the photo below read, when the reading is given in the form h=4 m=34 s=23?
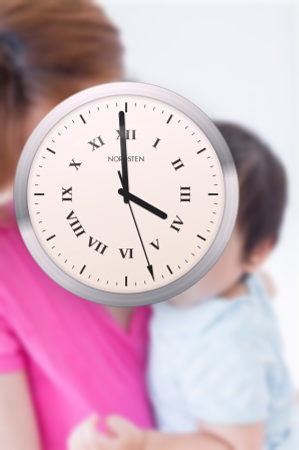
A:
h=3 m=59 s=27
